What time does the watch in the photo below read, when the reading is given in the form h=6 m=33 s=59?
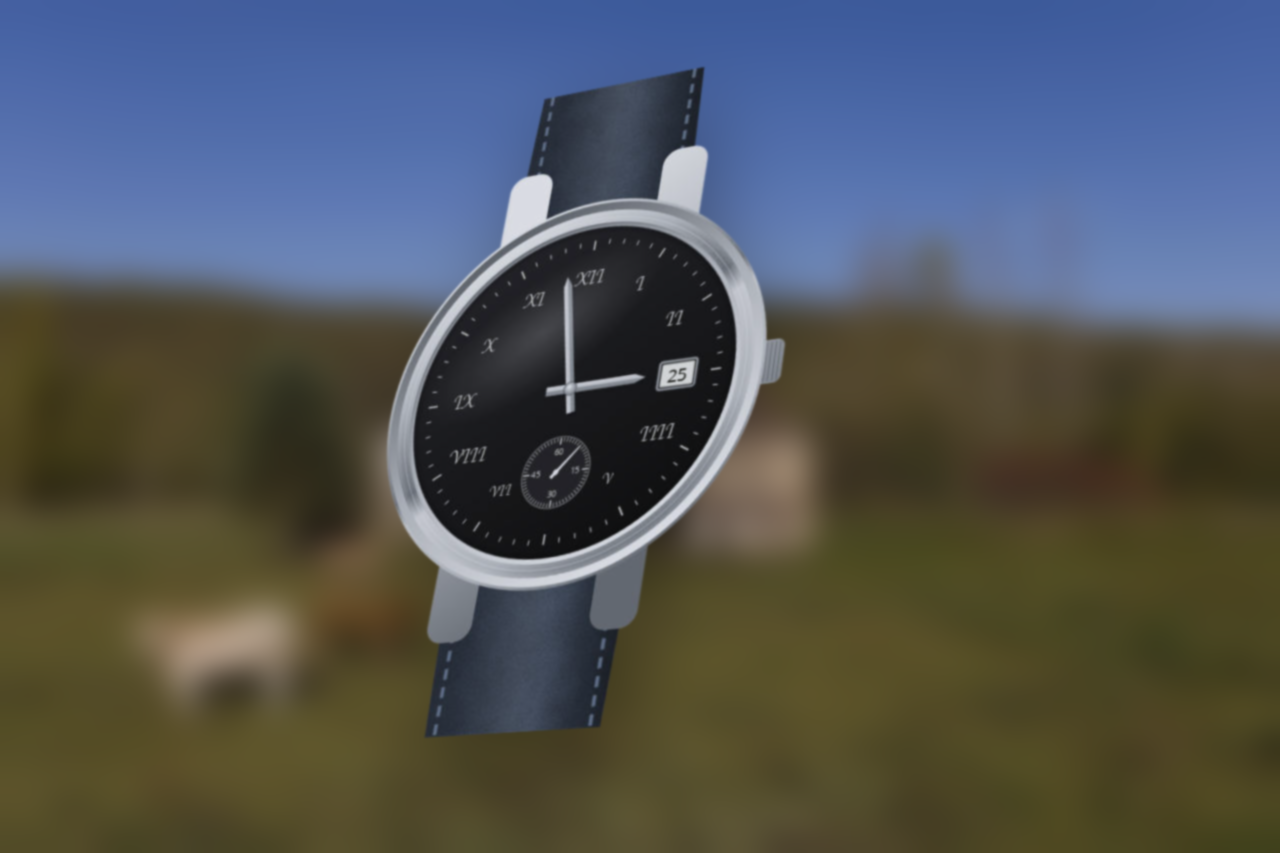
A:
h=2 m=58 s=7
